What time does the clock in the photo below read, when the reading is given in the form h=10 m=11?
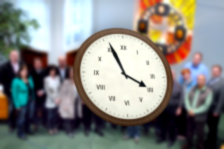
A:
h=3 m=56
